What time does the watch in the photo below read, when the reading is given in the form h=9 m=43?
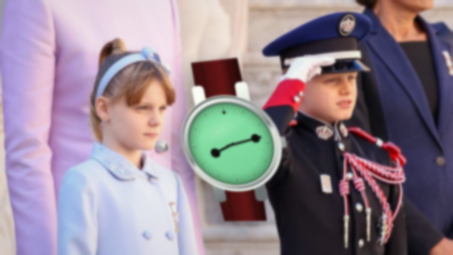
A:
h=8 m=13
